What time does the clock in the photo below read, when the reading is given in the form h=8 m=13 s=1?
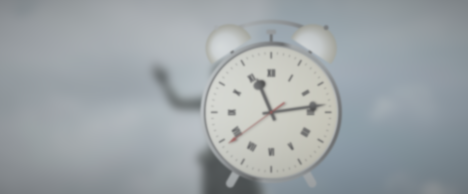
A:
h=11 m=13 s=39
